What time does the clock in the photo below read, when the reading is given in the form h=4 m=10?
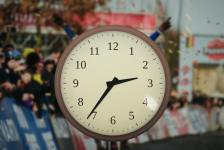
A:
h=2 m=36
